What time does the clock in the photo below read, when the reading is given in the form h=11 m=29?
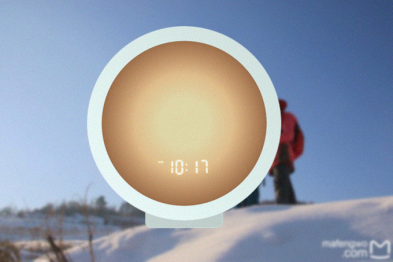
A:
h=10 m=17
